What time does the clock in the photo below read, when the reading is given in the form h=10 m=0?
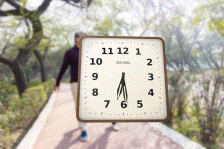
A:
h=6 m=29
